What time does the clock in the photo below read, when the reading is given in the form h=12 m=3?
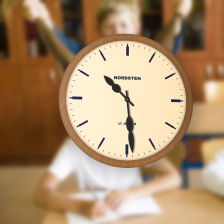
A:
h=10 m=29
